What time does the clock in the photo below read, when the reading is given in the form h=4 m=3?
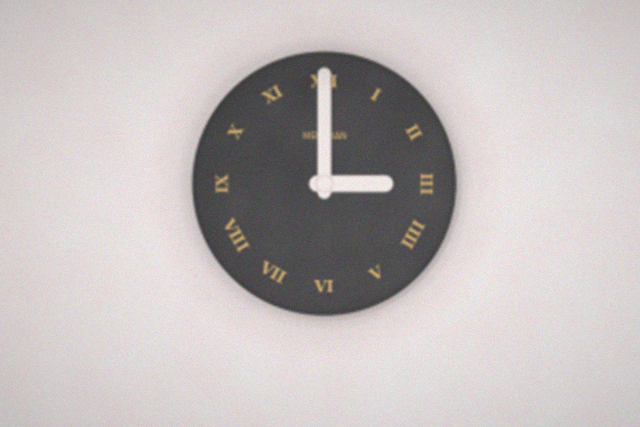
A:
h=3 m=0
